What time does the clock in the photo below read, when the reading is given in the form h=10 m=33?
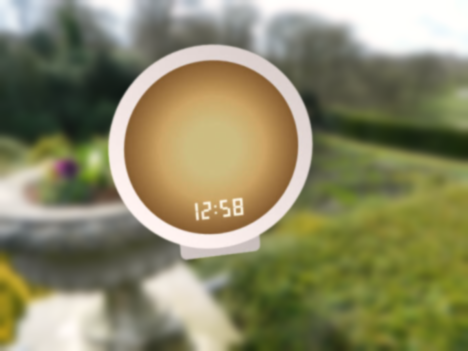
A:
h=12 m=58
